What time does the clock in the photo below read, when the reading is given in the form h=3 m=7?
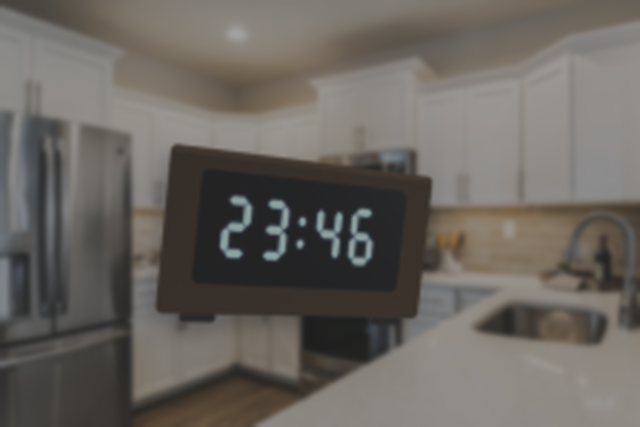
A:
h=23 m=46
